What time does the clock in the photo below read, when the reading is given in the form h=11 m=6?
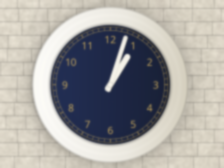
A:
h=1 m=3
